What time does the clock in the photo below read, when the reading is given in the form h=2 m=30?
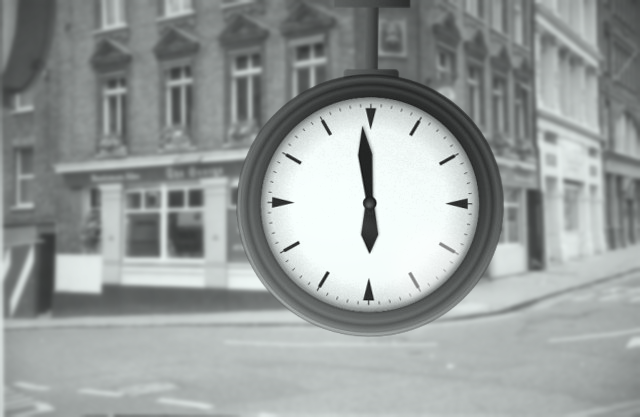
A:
h=5 m=59
